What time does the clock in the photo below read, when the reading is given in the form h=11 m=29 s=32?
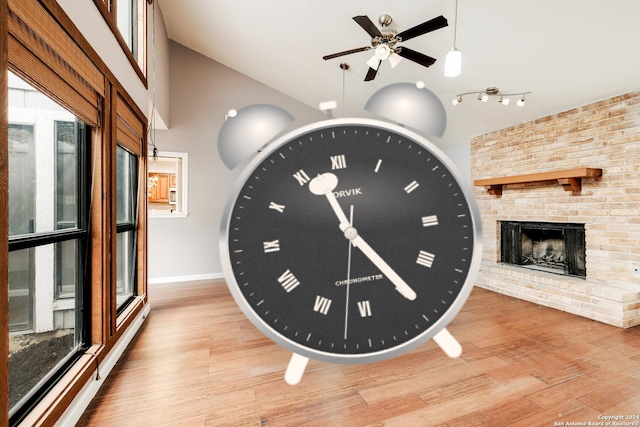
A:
h=11 m=24 s=32
